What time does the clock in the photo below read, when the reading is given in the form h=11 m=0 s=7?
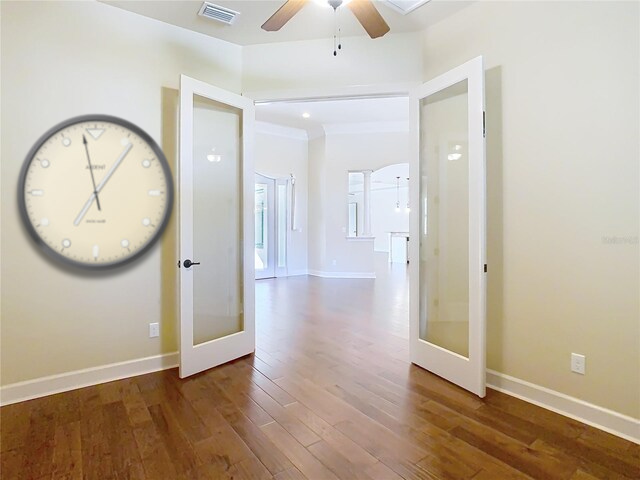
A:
h=7 m=5 s=58
